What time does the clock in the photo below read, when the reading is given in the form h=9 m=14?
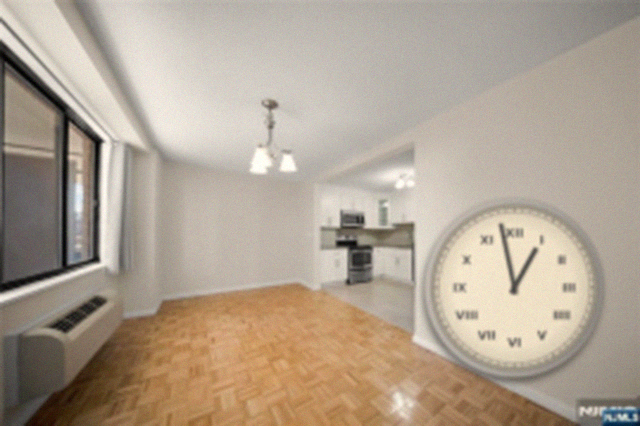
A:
h=12 m=58
